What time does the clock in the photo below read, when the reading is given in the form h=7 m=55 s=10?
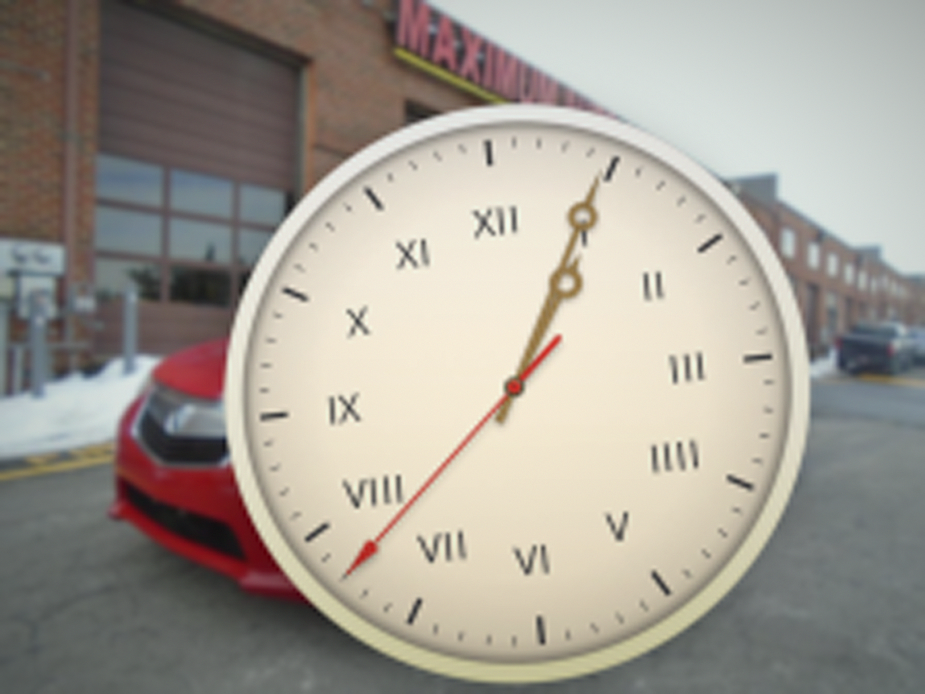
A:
h=1 m=4 s=38
